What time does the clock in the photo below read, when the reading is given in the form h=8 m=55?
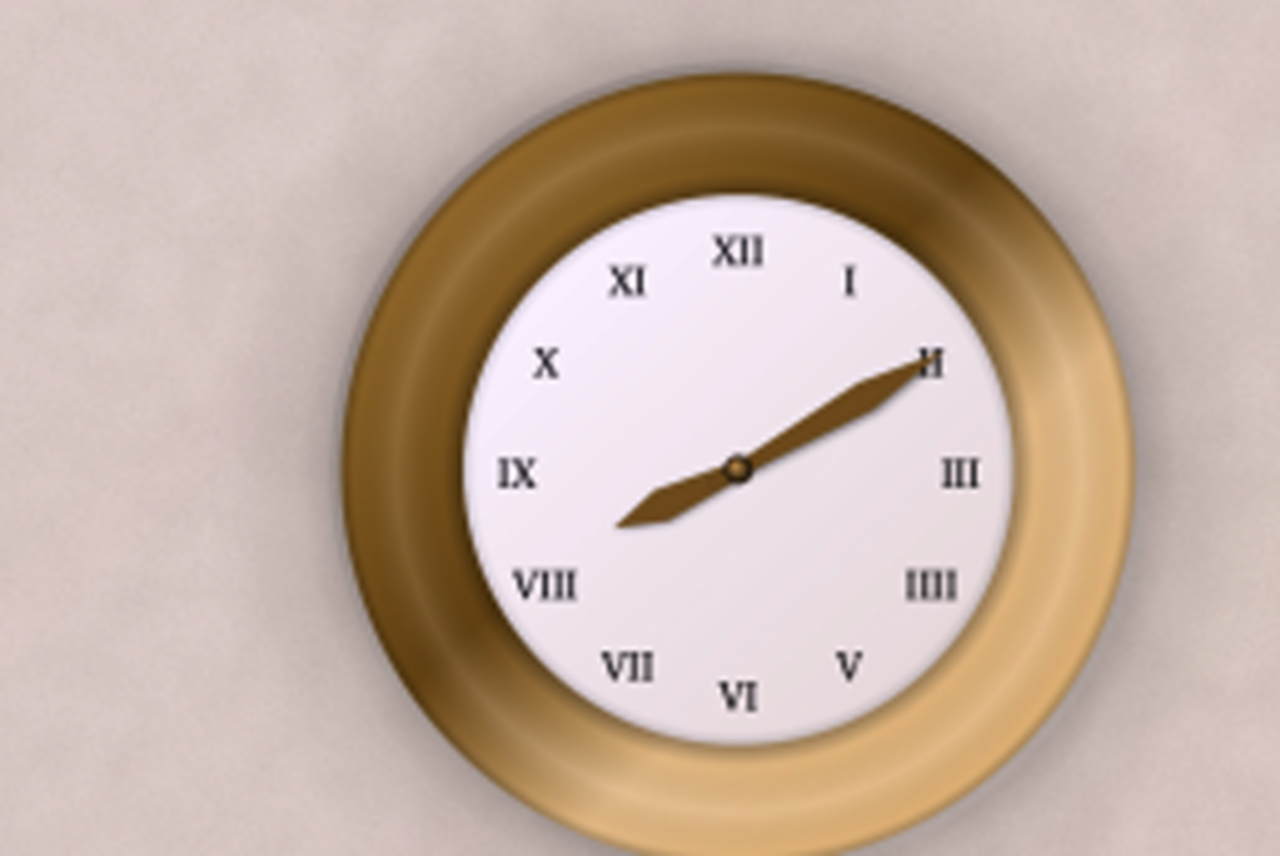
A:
h=8 m=10
